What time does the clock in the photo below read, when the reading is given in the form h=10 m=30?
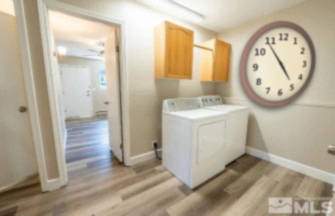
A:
h=4 m=54
